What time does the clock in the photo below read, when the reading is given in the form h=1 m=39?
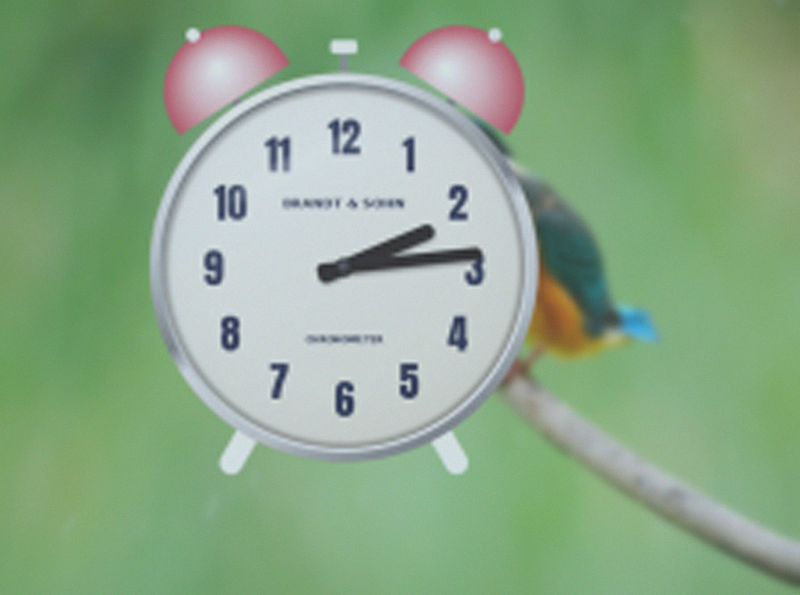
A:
h=2 m=14
